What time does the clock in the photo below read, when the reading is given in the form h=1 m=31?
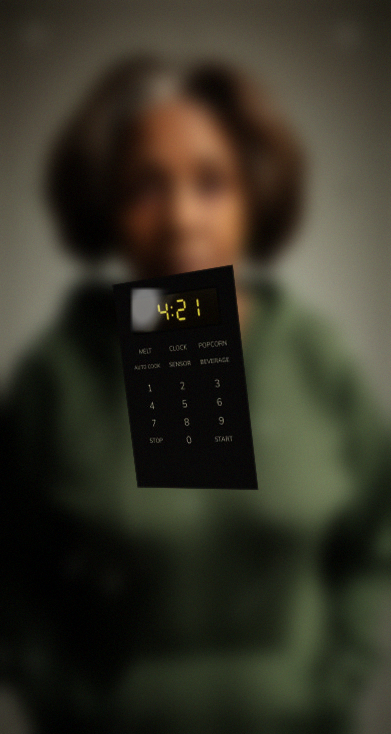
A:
h=4 m=21
